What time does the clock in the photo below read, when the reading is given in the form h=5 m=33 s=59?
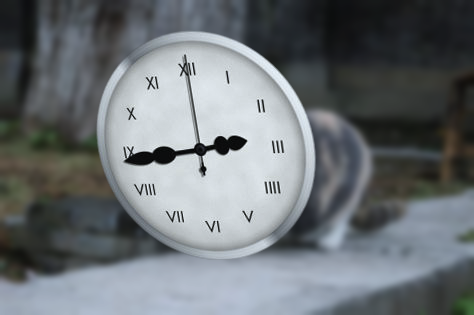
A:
h=2 m=44 s=0
